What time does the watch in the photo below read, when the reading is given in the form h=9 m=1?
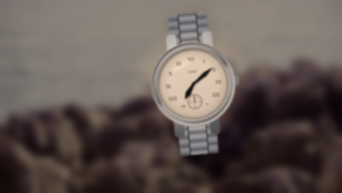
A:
h=7 m=9
